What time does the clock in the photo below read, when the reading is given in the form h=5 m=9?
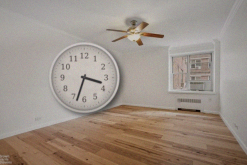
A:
h=3 m=33
